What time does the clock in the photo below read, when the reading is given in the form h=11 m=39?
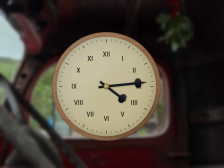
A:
h=4 m=14
